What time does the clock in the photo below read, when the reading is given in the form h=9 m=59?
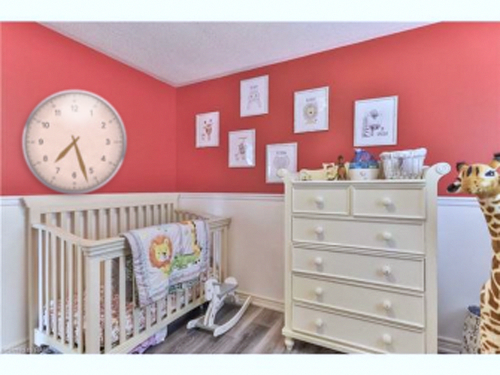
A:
h=7 m=27
